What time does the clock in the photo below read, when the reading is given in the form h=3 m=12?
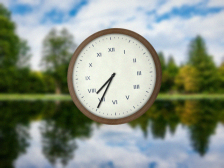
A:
h=7 m=35
